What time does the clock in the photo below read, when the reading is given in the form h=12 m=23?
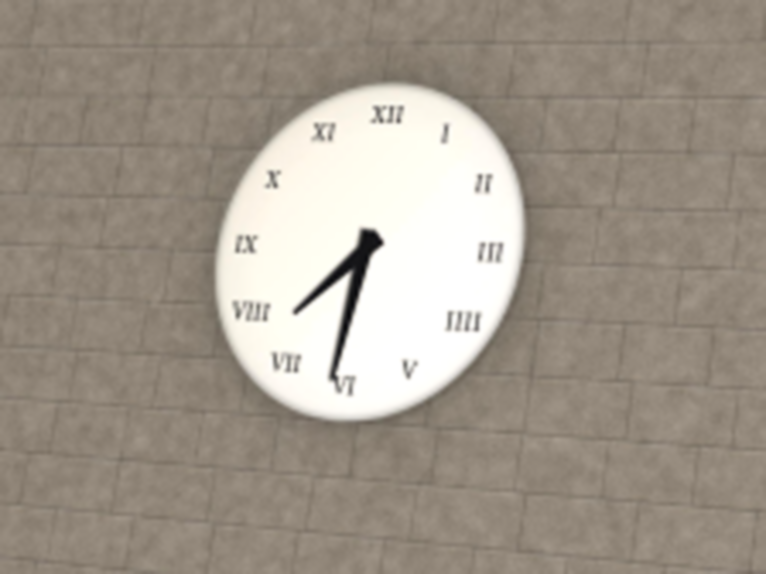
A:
h=7 m=31
